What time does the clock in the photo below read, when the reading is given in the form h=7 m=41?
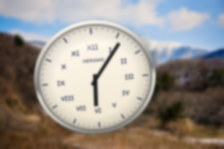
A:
h=6 m=6
